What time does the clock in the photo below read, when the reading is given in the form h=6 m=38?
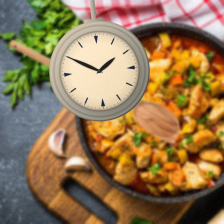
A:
h=1 m=50
